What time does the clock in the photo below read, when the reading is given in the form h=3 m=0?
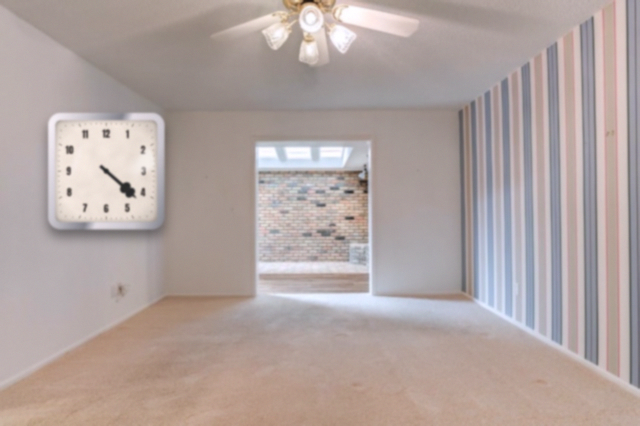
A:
h=4 m=22
